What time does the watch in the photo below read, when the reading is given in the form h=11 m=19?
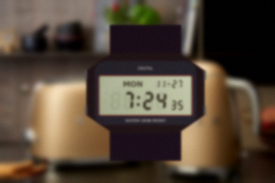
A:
h=7 m=24
